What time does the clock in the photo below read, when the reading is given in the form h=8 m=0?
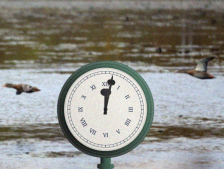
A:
h=12 m=2
